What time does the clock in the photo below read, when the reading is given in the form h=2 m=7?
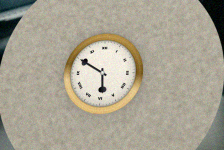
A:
h=5 m=50
